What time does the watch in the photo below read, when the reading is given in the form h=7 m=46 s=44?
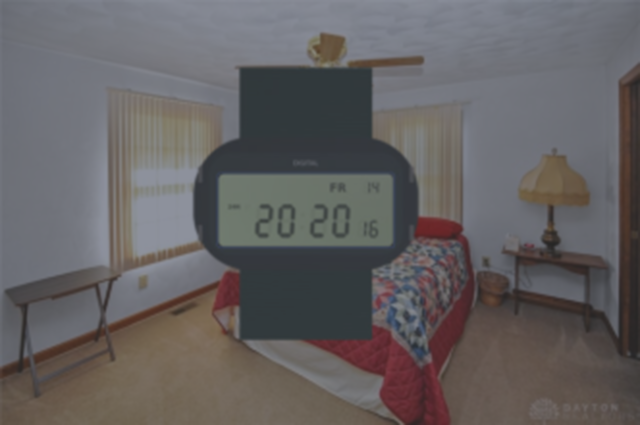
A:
h=20 m=20 s=16
